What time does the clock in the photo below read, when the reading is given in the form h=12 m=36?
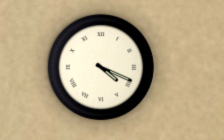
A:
h=4 m=19
